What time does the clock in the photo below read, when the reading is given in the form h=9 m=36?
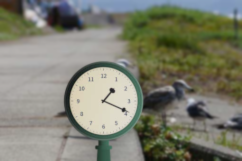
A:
h=1 m=19
